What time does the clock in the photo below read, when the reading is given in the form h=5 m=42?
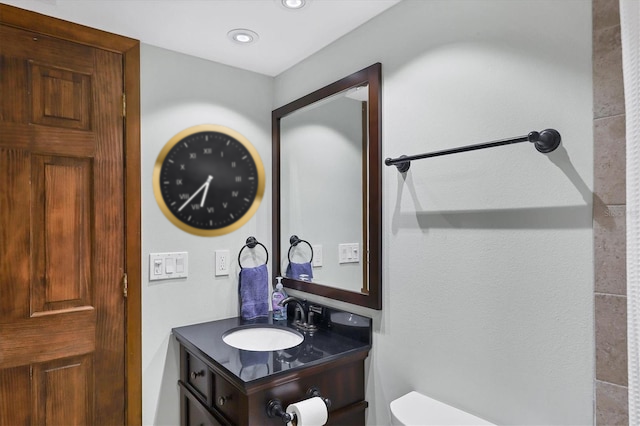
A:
h=6 m=38
